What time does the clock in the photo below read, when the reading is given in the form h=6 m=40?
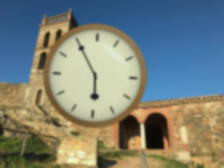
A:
h=5 m=55
